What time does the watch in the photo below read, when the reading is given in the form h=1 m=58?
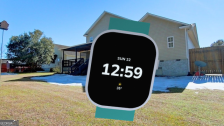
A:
h=12 m=59
